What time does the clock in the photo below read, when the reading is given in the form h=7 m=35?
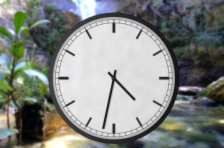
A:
h=4 m=32
